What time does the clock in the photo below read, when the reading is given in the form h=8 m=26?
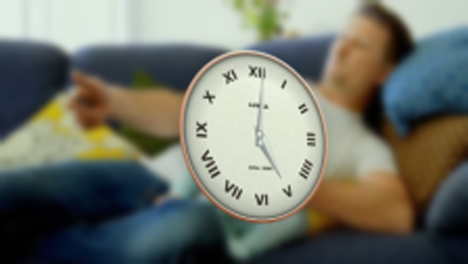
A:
h=5 m=1
